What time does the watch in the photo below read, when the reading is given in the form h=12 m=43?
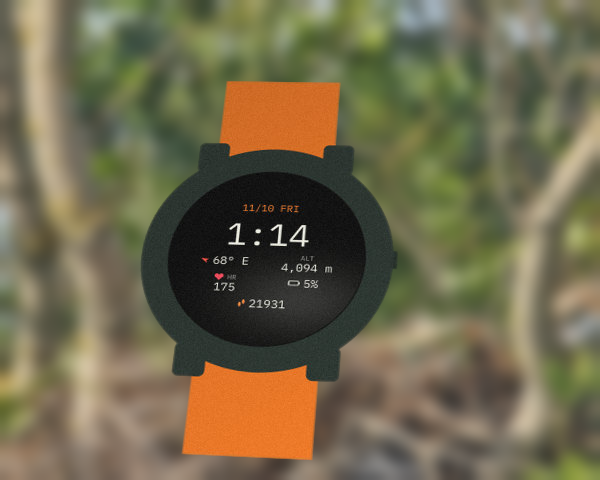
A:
h=1 m=14
